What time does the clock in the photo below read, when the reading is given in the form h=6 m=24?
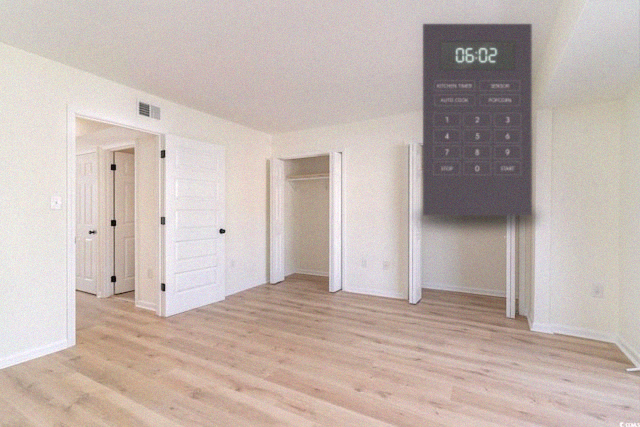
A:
h=6 m=2
